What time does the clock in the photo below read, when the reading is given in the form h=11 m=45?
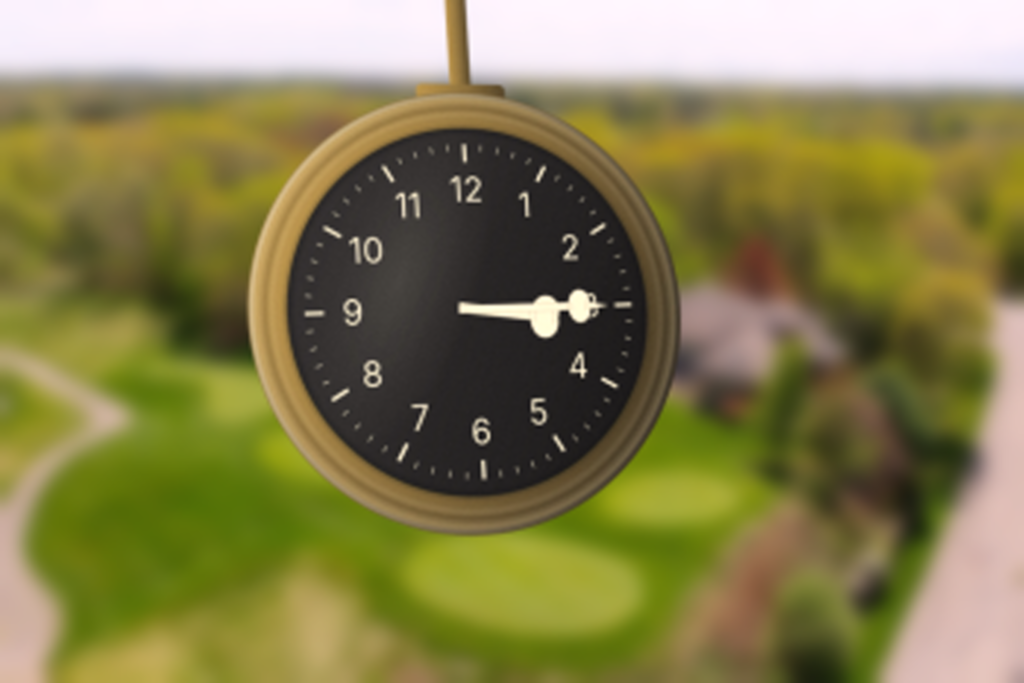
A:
h=3 m=15
